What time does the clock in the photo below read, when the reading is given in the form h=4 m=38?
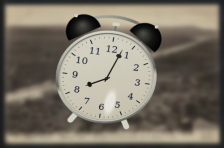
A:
h=8 m=3
